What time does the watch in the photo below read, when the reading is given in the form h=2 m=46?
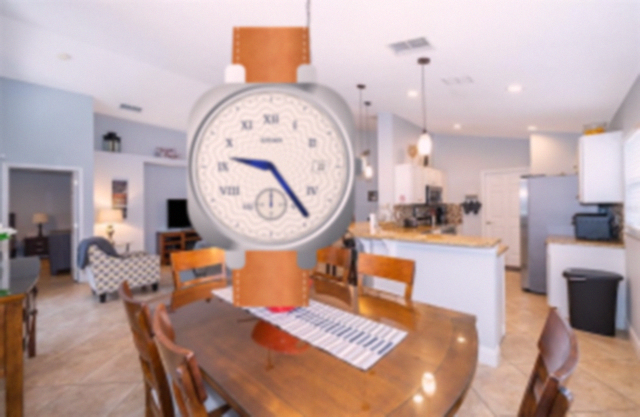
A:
h=9 m=24
